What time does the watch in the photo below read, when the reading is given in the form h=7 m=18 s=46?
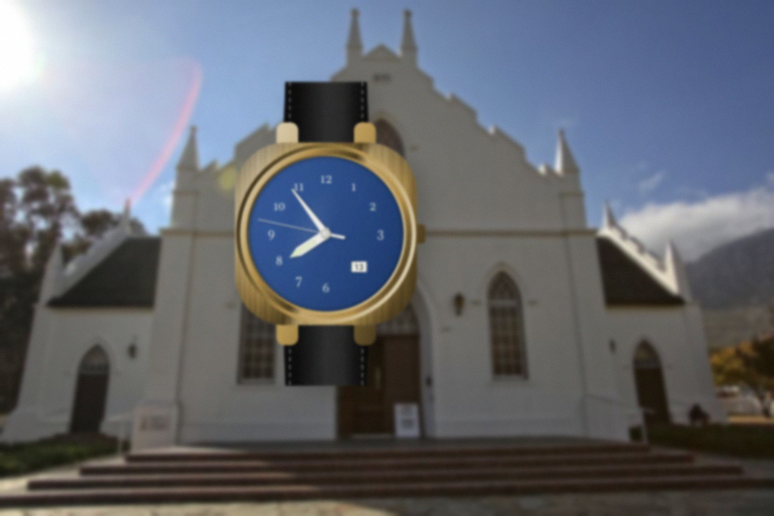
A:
h=7 m=53 s=47
